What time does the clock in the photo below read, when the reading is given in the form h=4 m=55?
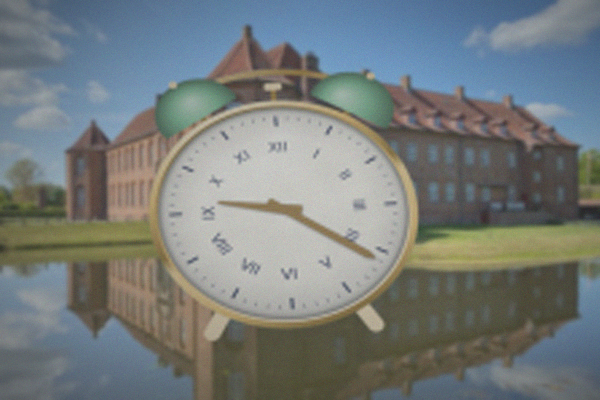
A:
h=9 m=21
